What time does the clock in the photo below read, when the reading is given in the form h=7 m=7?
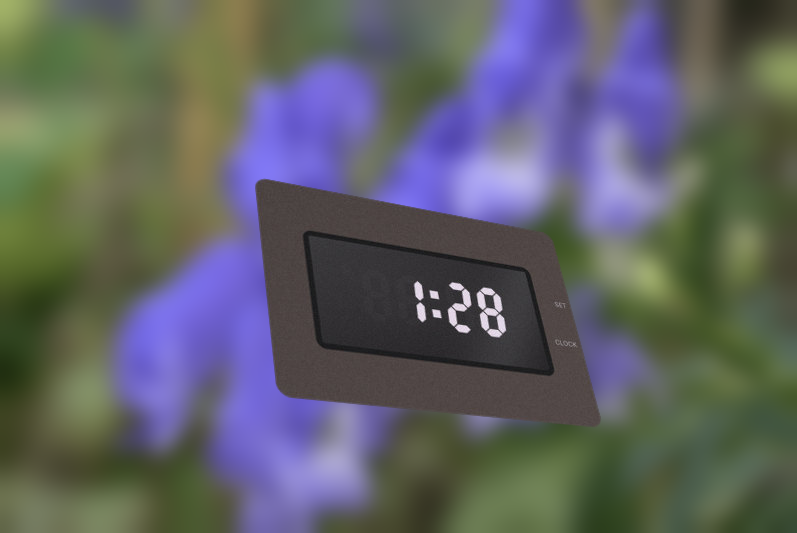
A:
h=1 m=28
